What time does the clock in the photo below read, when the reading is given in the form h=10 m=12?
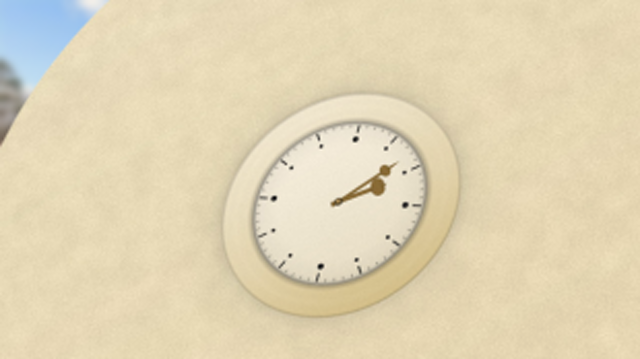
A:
h=2 m=8
